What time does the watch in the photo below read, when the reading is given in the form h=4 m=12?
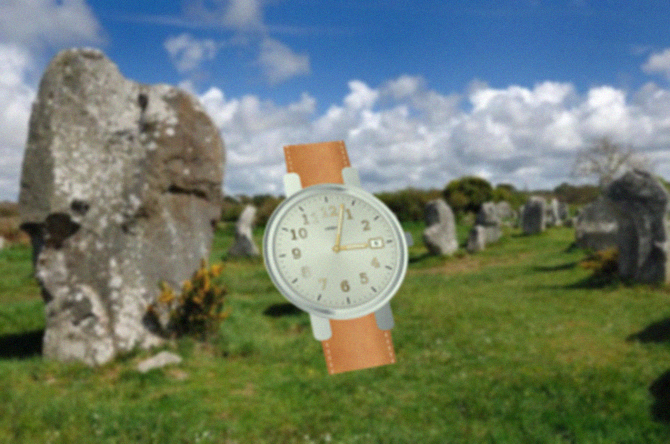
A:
h=3 m=3
